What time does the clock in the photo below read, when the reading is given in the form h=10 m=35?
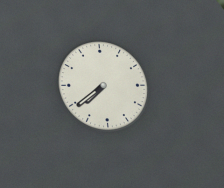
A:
h=7 m=39
